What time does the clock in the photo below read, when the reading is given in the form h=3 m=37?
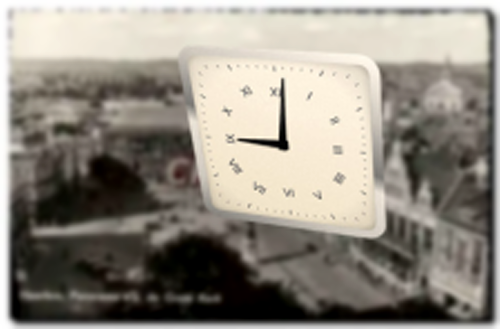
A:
h=9 m=1
